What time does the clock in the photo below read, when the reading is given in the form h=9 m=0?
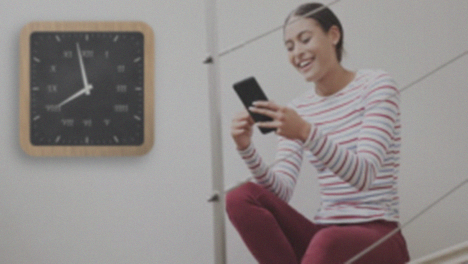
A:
h=7 m=58
